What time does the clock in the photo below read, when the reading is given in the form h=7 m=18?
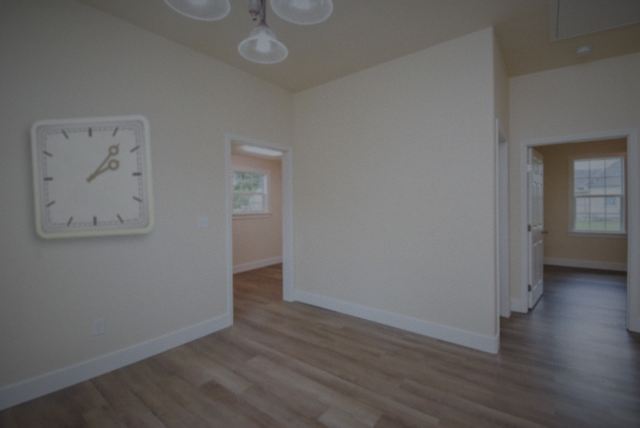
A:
h=2 m=7
